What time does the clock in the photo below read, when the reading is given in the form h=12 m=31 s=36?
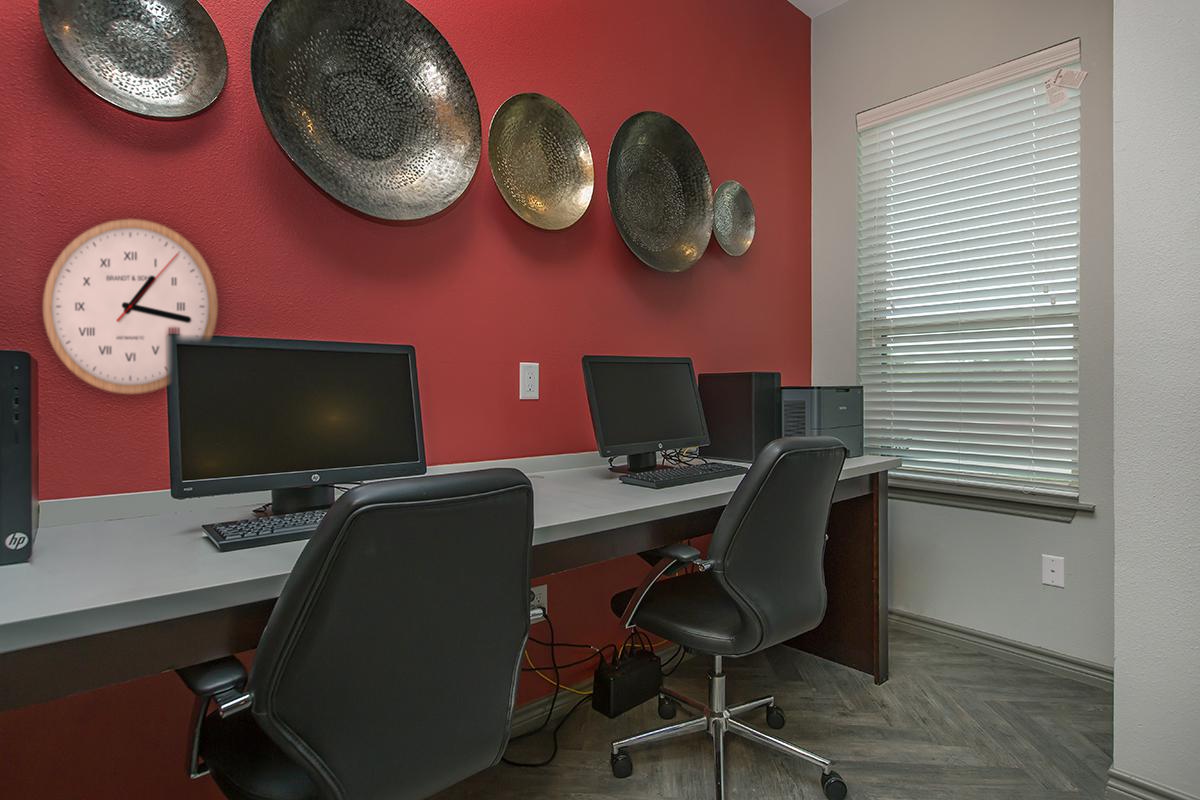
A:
h=1 m=17 s=7
